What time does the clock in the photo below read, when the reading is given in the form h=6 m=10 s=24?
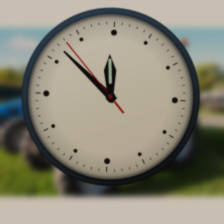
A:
h=11 m=51 s=53
